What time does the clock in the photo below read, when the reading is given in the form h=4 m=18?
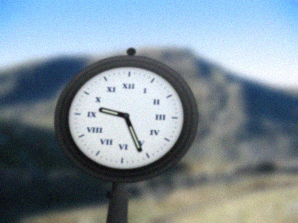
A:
h=9 m=26
